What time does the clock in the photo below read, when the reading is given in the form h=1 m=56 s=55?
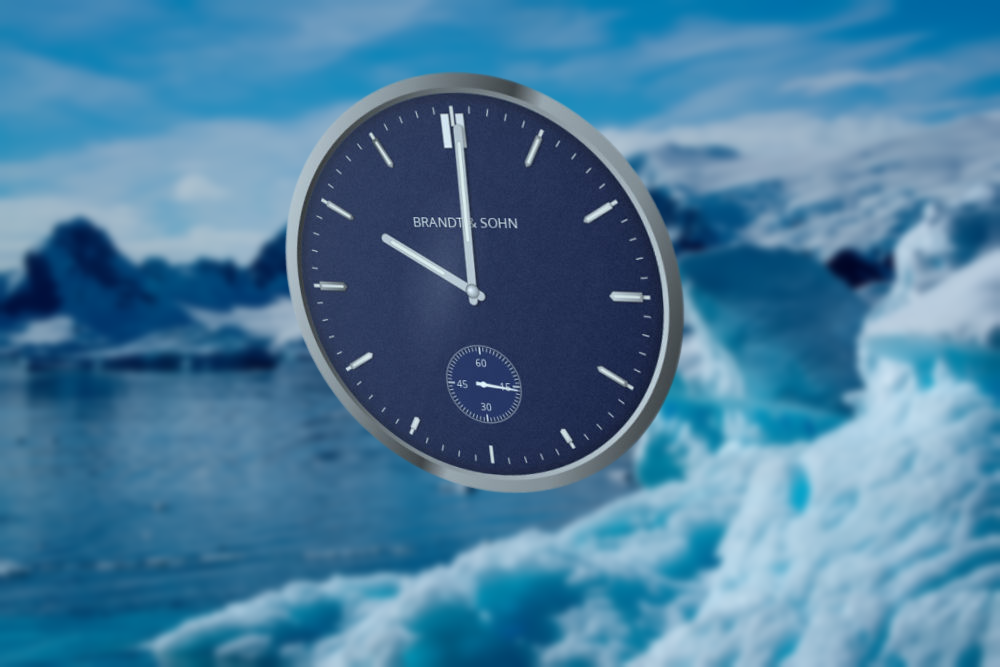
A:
h=10 m=0 s=16
